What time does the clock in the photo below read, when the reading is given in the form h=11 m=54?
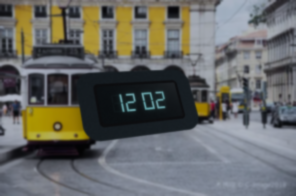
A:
h=12 m=2
